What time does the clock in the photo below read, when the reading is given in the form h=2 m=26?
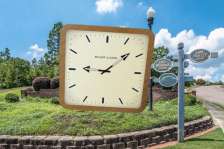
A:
h=9 m=8
